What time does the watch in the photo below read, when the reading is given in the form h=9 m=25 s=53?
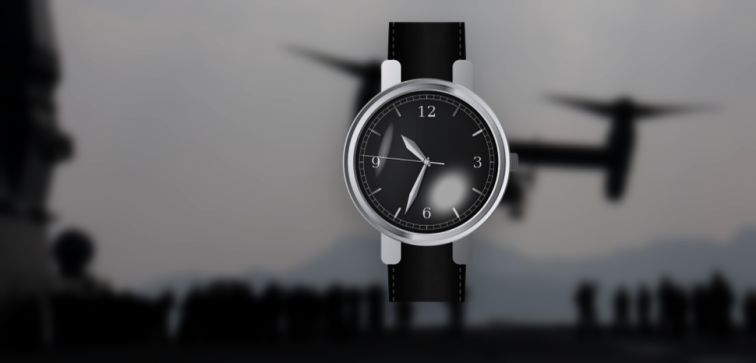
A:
h=10 m=33 s=46
